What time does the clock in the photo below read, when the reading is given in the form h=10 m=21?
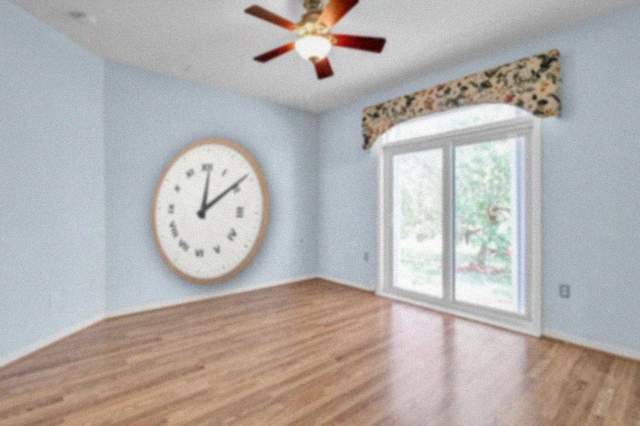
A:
h=12 m=9
